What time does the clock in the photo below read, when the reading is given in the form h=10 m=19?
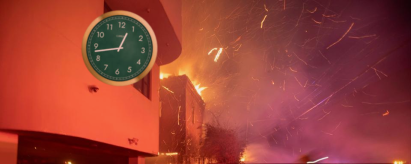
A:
h=12 m=43
